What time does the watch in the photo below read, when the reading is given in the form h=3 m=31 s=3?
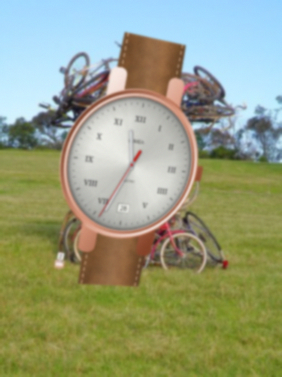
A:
h=11 m=33 s=34
